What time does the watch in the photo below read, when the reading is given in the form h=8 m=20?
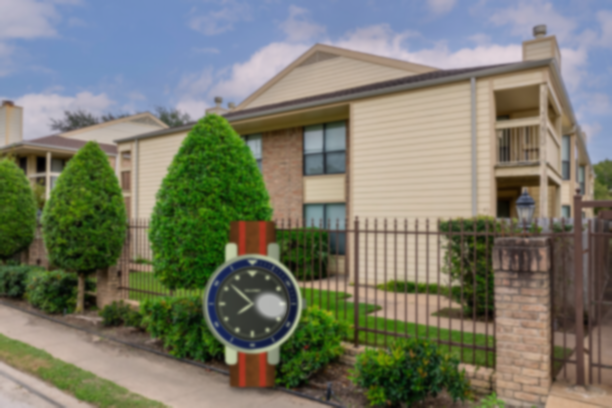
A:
h=7 m=52
